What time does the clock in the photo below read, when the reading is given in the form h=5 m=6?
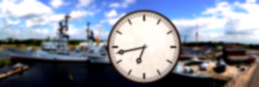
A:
h=6 m=43
